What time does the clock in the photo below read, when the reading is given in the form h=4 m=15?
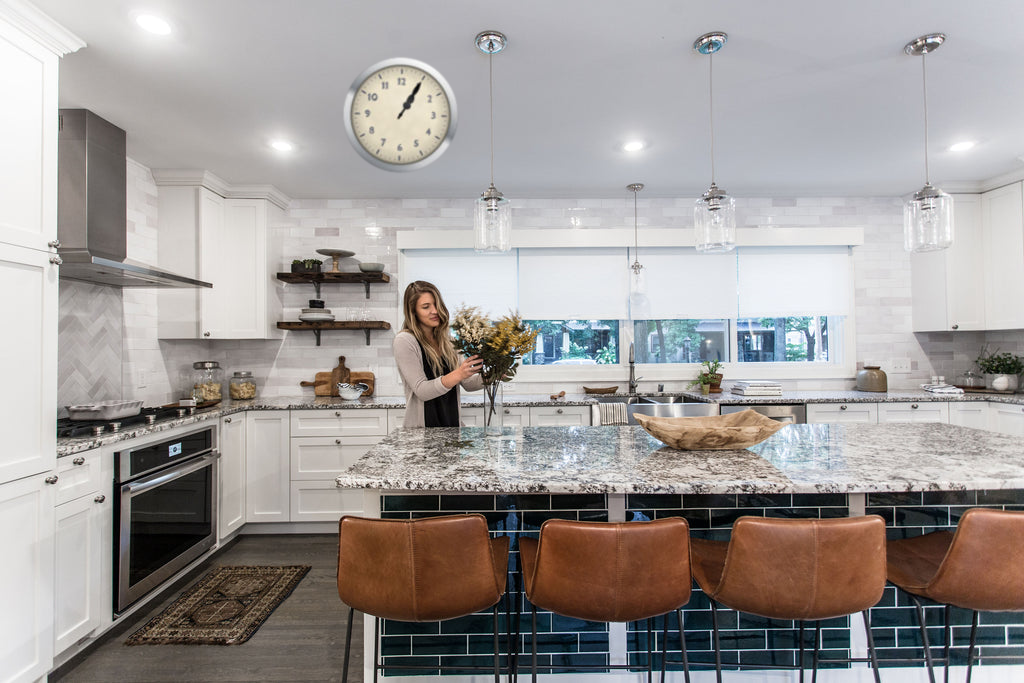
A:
h=1 m=5
